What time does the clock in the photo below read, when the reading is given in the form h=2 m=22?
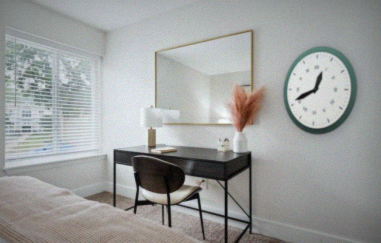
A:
h=12 m=41
